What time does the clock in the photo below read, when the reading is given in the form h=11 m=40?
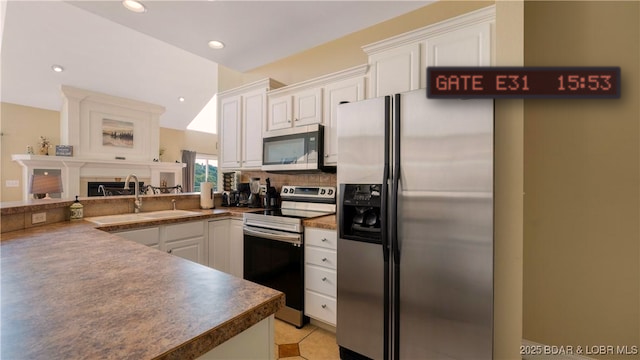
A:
h=15 m=53
